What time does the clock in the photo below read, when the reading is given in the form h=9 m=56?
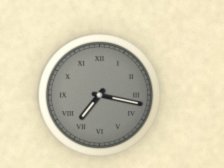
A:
h=7 m=17
